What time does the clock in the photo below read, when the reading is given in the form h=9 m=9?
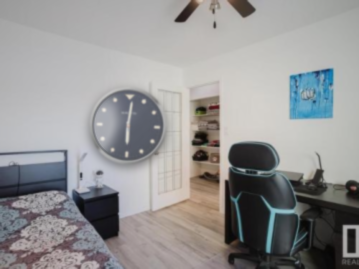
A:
h=6 m=1
